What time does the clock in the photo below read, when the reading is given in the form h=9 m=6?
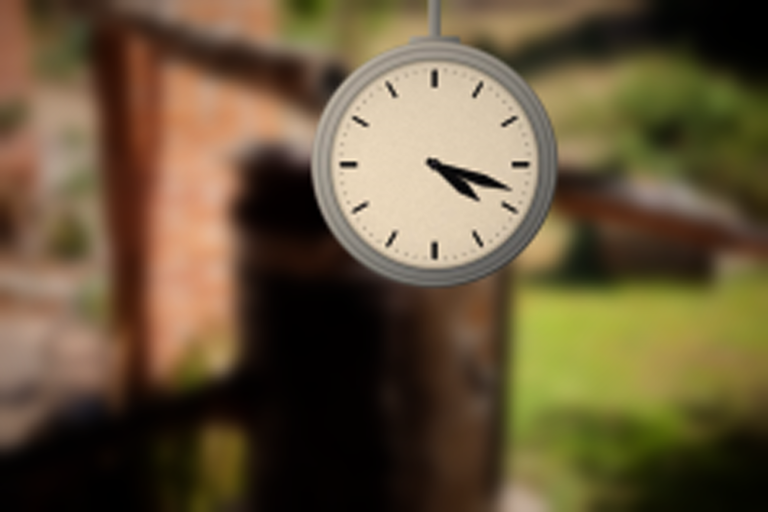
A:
h=4 m=18
